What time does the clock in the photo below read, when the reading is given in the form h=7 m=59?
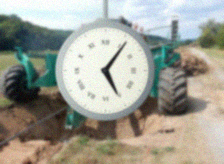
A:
h=5 m=6
